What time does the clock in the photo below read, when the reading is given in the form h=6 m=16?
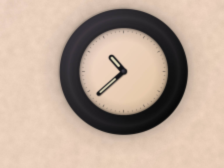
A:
h=10 m=38
